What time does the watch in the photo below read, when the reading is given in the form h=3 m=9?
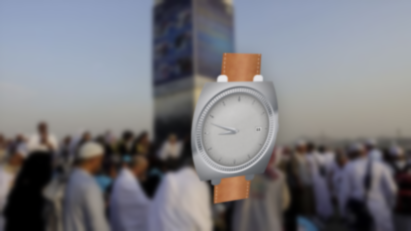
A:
h=8 m=48
